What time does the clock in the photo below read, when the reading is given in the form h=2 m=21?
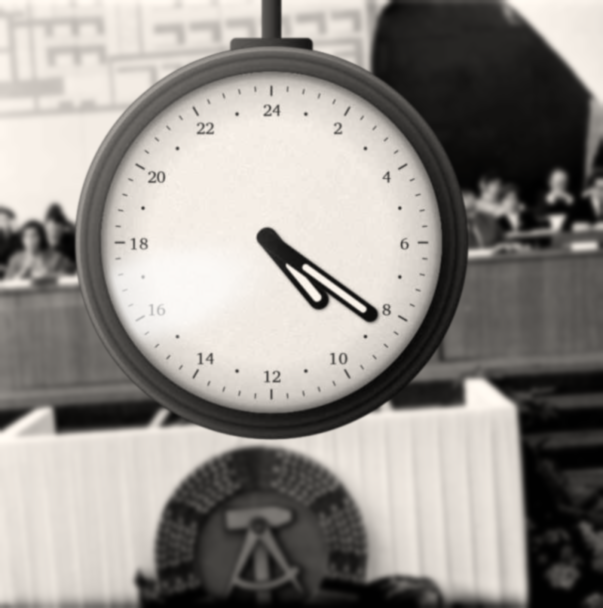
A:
h=9 m=21
